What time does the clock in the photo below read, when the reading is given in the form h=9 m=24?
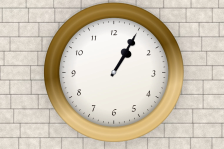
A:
h=1 m=5
